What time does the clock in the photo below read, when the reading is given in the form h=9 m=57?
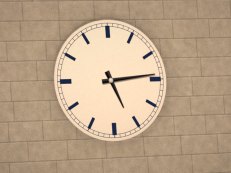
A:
h=5 m=14
